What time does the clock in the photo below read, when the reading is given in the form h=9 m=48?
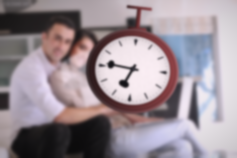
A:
h=6 m=46
